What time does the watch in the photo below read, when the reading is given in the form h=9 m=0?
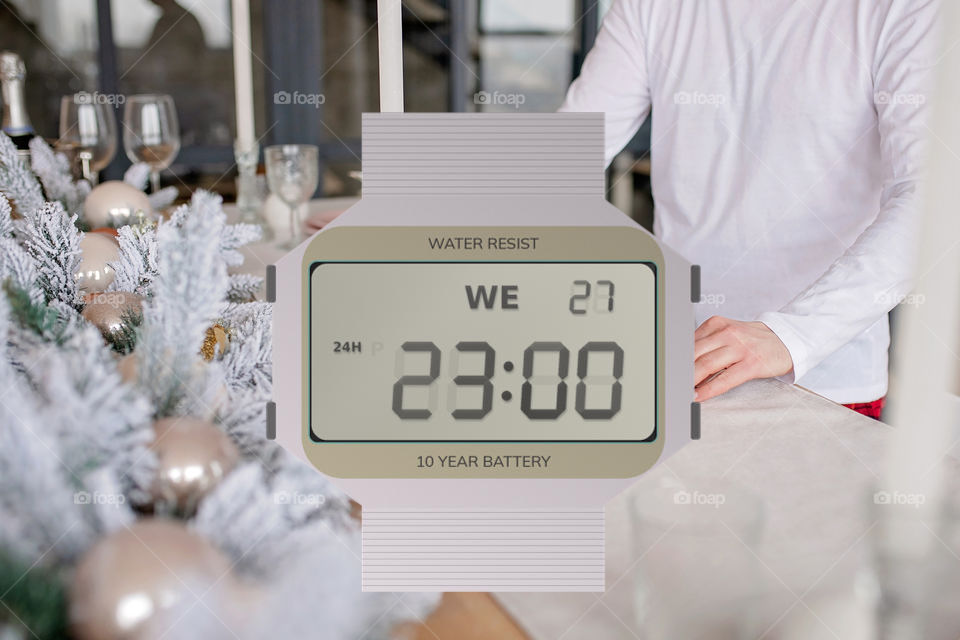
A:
h=23 m=0
